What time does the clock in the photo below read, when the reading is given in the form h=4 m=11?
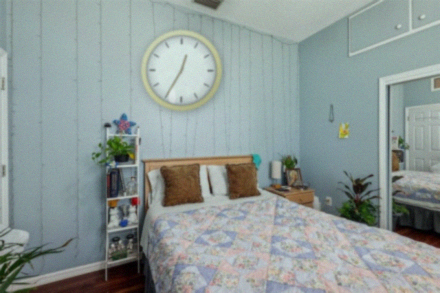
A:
h=12 m=35
